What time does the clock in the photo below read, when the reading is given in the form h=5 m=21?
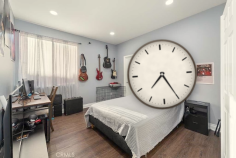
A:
h=7 m=25
